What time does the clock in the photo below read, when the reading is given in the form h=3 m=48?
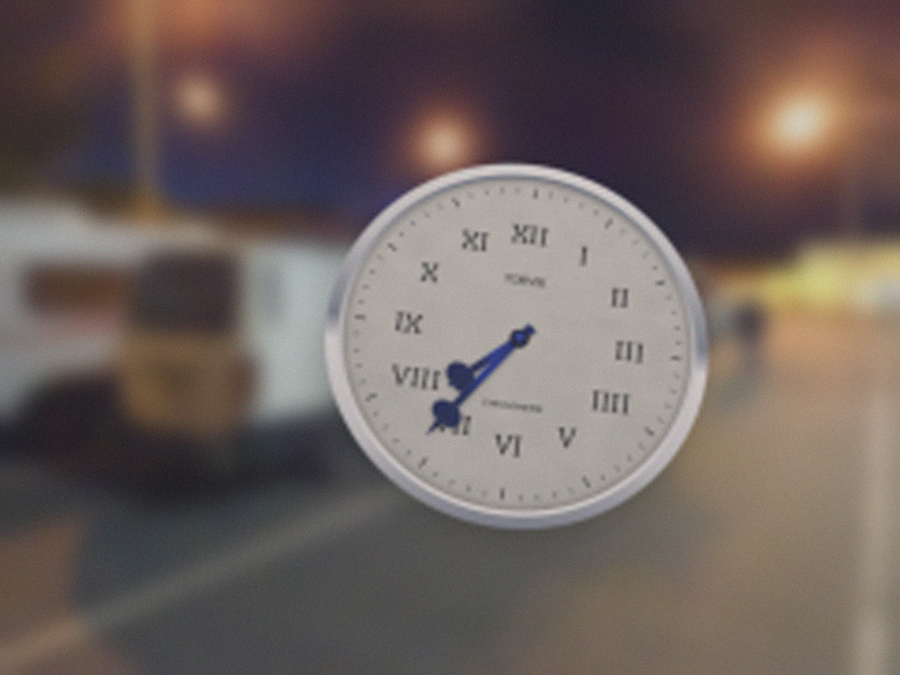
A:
h=7 m=36
